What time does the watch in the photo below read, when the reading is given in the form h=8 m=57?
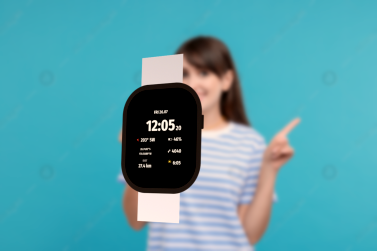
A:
h=12 m=5
